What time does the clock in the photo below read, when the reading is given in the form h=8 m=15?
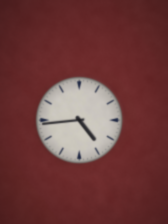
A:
h=4 m=44
